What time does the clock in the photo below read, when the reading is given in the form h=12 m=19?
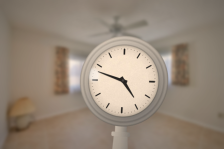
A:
h=4 m=48
